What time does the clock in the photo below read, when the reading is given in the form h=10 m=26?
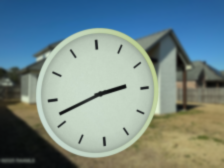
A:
h=2 m=42
